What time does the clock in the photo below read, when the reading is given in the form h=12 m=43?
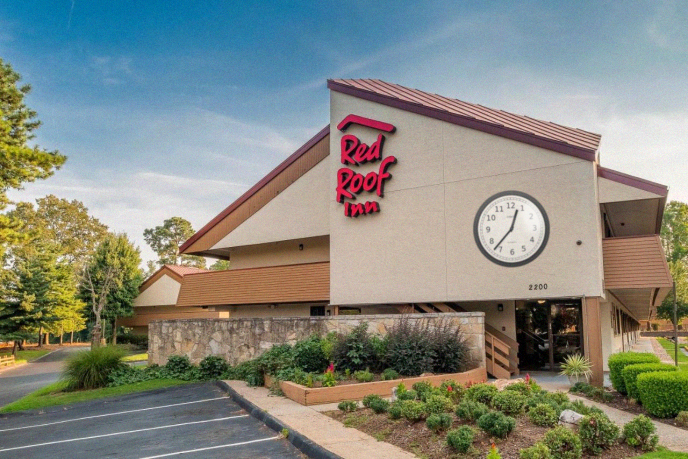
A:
h=12 m=37
